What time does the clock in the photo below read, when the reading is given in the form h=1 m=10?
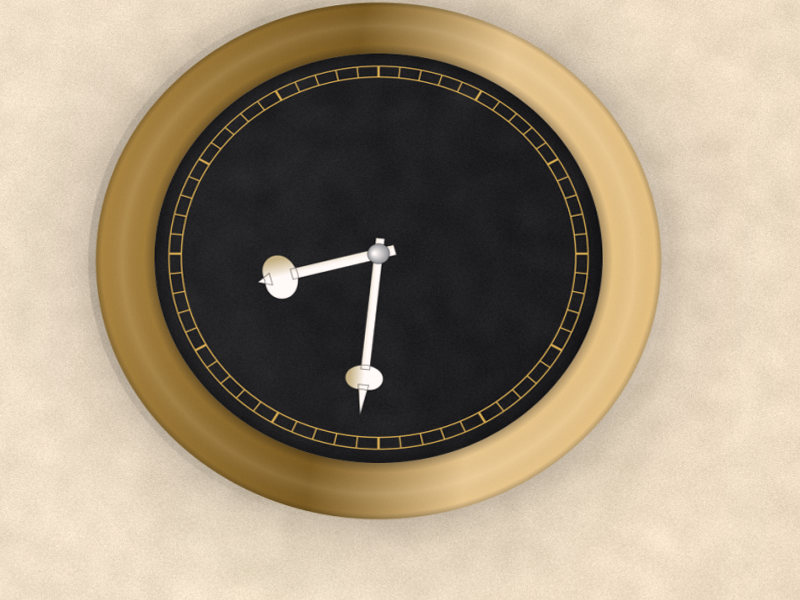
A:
h=8 m=31
